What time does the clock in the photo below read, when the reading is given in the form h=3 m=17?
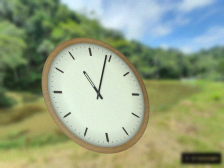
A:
h=11 m=4
